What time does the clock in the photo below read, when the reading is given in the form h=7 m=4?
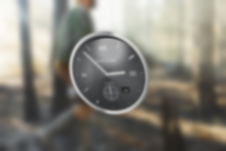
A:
h=2 m=53
